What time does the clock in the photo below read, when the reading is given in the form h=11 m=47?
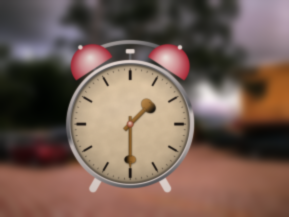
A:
h=1 m=30
